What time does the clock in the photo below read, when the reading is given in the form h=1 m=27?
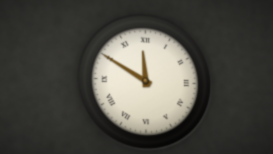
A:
h=11 m=50
